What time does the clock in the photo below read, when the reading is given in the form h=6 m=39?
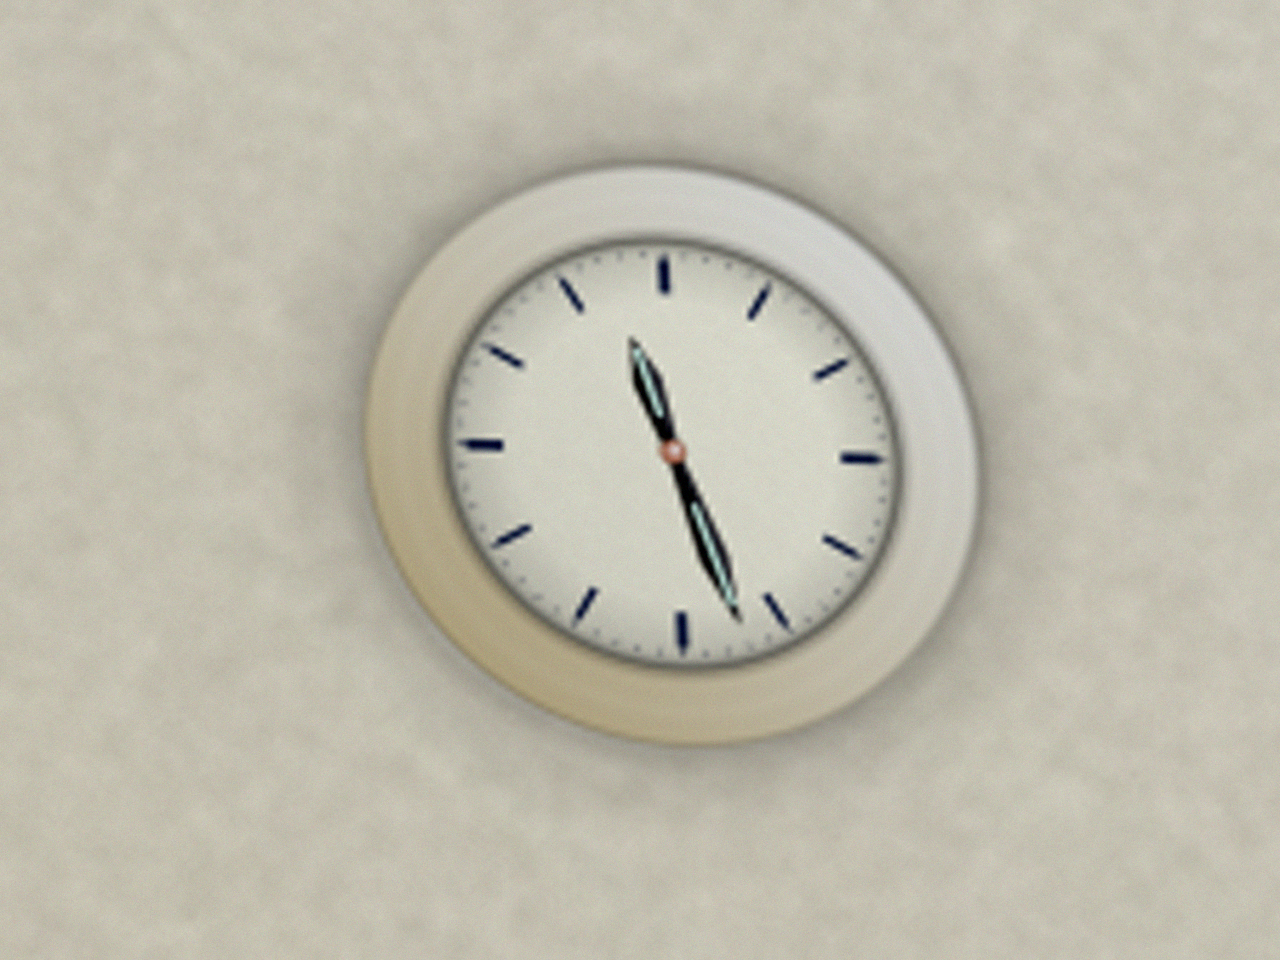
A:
h=11 m=27
